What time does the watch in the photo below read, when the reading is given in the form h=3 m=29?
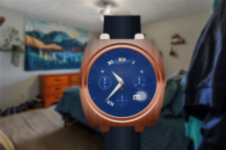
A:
h=10 m=37
